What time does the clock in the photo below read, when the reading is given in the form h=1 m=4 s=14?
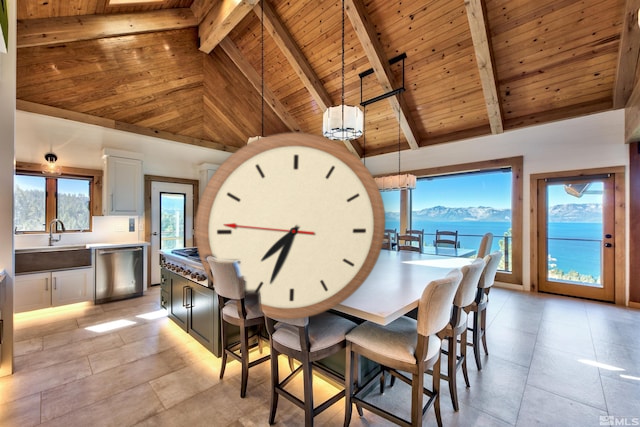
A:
h=7 m=33 s=46
